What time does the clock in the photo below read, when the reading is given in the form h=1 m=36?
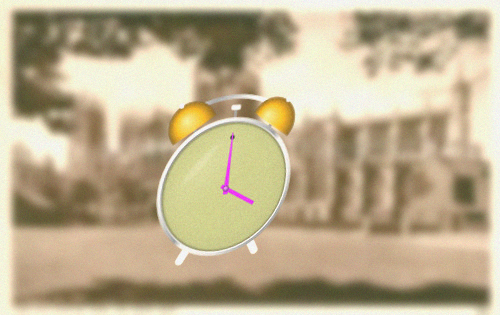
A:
h=4 m=0
